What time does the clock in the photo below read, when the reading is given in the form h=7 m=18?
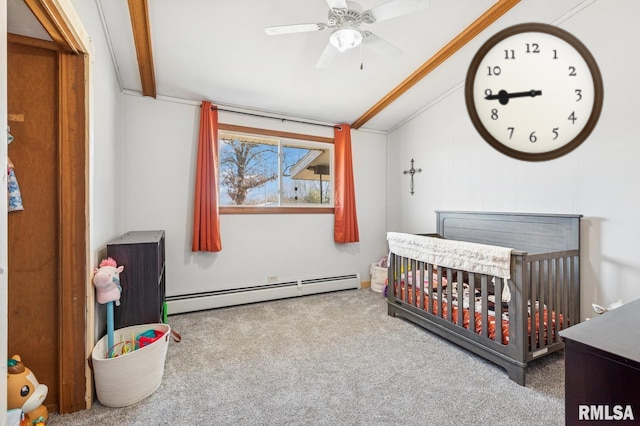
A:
h=8 m=44
